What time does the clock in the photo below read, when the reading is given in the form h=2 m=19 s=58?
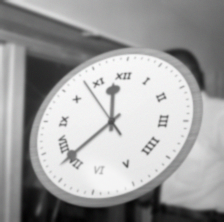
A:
h=11 m=36 s=53
